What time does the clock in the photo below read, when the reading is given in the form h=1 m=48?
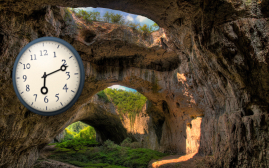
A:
h=6 m=12
